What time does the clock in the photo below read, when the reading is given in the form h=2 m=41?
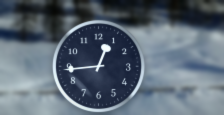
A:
h=12 m=44
